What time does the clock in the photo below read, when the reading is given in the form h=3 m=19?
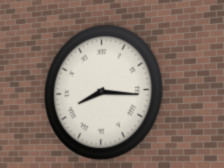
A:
h=8 m=16
